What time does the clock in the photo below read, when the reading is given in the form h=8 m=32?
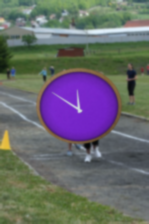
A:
h=11 m=51
